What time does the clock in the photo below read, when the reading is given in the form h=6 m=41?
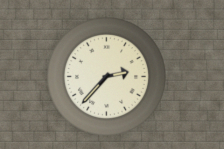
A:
h=2 m=37
